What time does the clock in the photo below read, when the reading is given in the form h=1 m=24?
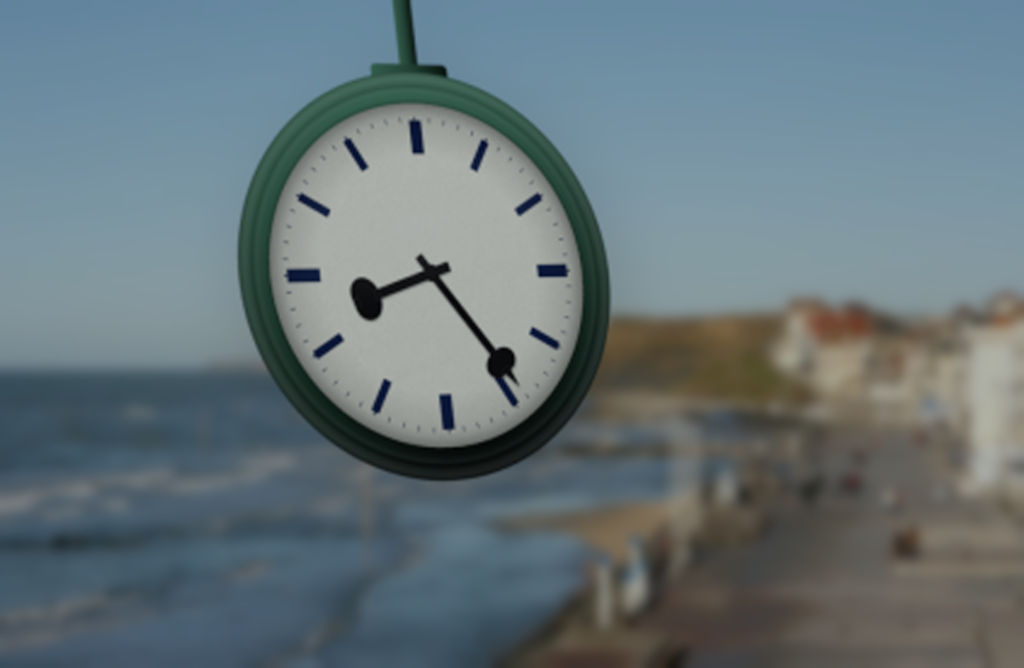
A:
h=8 m=24
